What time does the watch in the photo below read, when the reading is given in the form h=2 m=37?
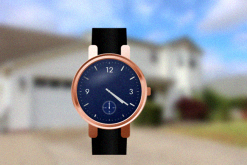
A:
h=4 m=21
